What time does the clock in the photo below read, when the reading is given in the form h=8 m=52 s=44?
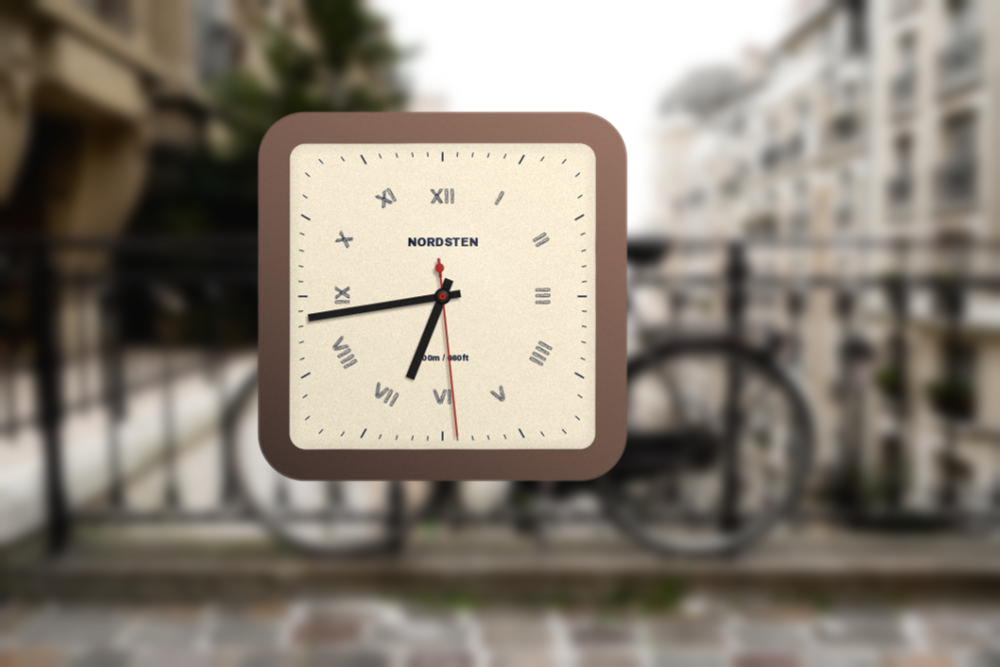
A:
h=6 m=43 s=29
